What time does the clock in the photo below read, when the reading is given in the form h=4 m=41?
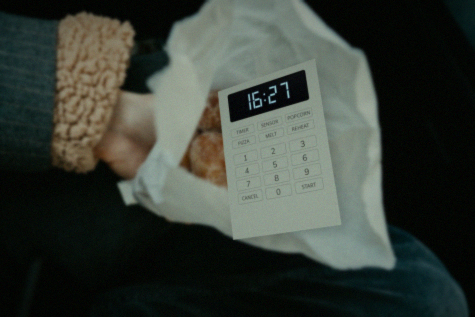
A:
h=16 m=27
